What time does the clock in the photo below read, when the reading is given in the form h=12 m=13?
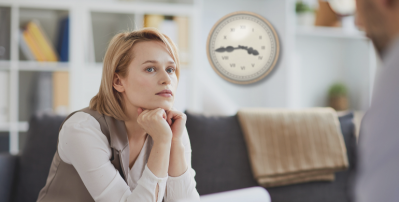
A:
h=3 m=44
